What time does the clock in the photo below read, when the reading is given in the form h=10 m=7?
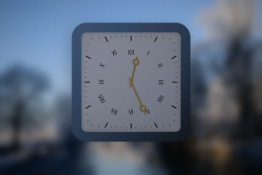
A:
h=12 m=26
